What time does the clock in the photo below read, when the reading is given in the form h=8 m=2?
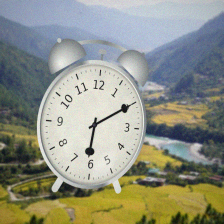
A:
h=6 m=10
